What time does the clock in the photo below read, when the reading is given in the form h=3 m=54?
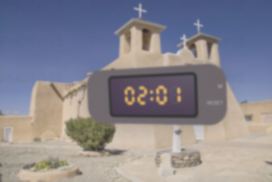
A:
h=2 m=1
